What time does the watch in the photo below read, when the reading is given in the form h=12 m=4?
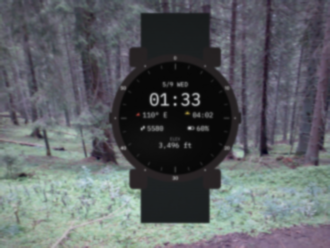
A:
h=1 m=33
